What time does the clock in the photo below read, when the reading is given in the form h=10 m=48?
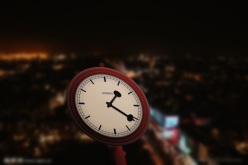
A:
h=1 m=21
